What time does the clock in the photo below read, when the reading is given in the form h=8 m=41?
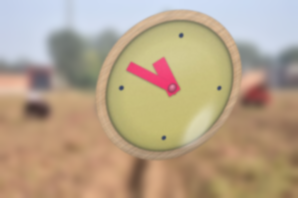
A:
h=10 m=49
